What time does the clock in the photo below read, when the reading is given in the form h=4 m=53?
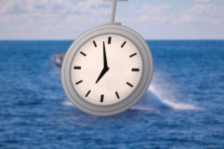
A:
h=6 m=58
